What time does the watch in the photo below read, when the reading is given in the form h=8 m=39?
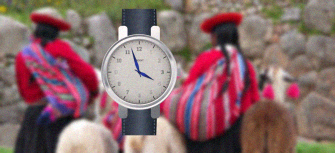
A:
h=3 m=57
